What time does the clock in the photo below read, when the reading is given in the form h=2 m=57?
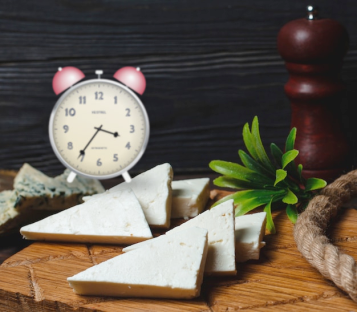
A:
h=3 m=36
